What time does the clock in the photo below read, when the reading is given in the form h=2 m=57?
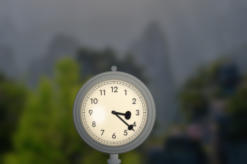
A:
h=3 m=22
